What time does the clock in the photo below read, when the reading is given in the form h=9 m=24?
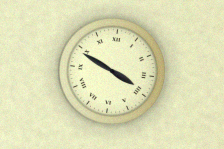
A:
h=3 m=49
